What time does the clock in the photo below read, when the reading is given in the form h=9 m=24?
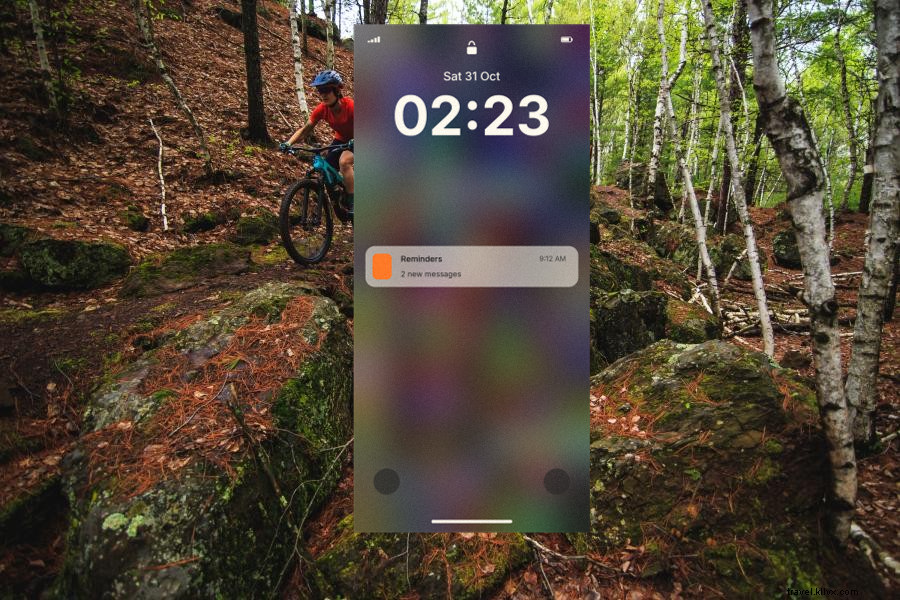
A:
h=2 m=23
